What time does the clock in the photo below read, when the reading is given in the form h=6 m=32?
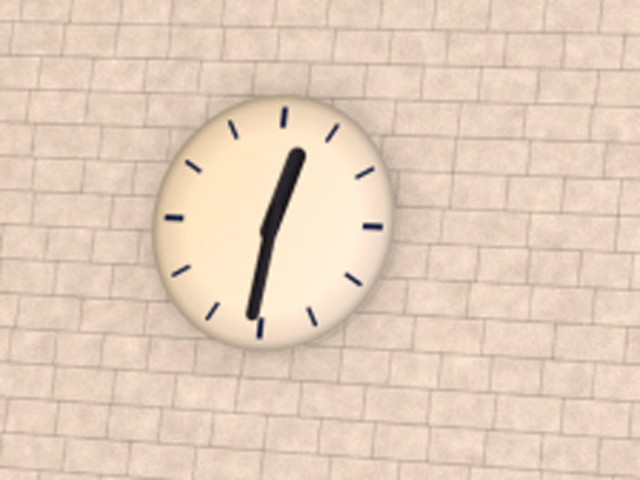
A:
h=12 m=31
